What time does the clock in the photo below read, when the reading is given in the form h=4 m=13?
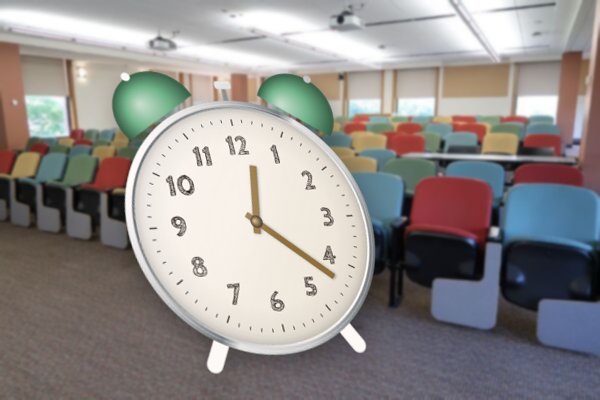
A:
h=12 m=22
